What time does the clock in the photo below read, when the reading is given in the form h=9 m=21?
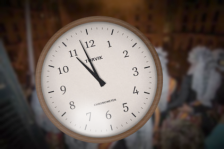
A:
h=10 m=58
